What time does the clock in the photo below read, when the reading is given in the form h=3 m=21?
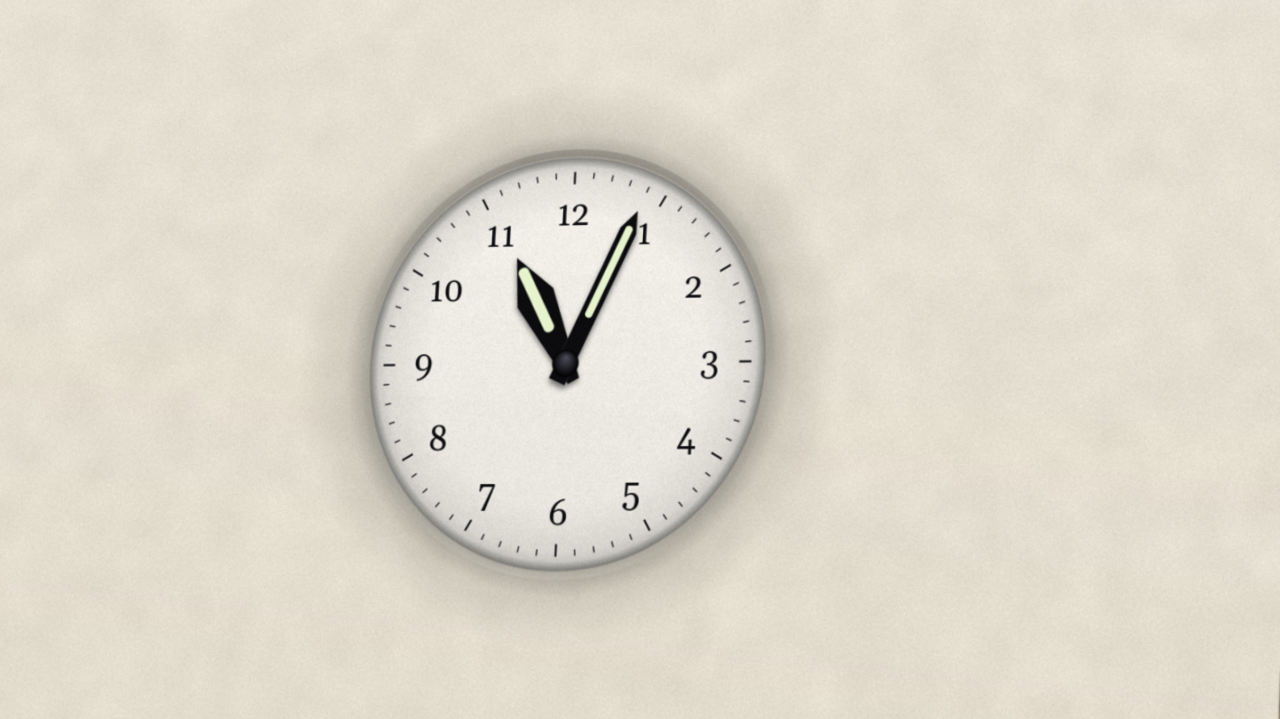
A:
h=11 m=4
